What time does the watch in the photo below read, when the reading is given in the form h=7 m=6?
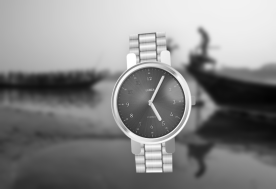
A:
h=5 m=5
